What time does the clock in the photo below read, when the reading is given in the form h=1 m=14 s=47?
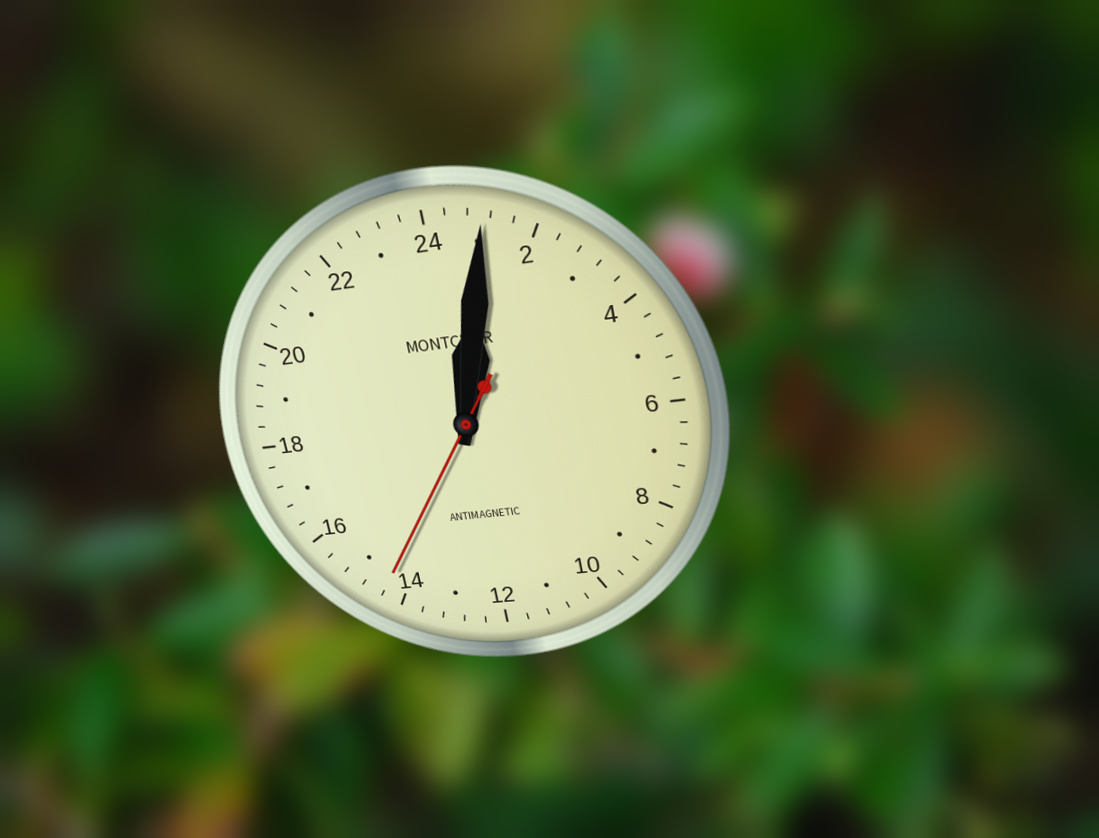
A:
h=1 m=2 s=36
